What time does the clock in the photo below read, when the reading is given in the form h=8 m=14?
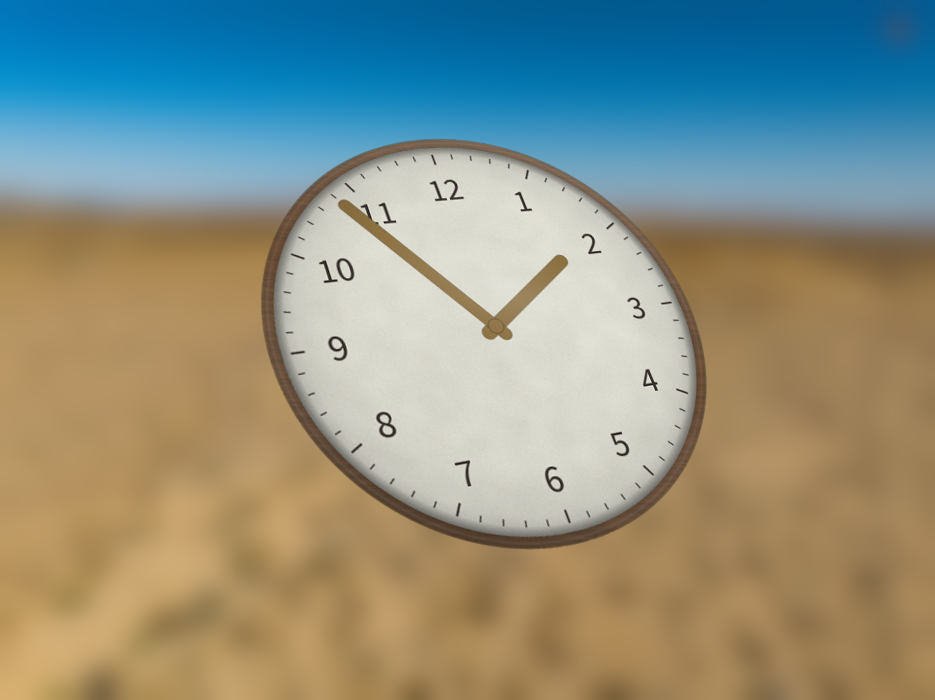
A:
h=1 m=54
